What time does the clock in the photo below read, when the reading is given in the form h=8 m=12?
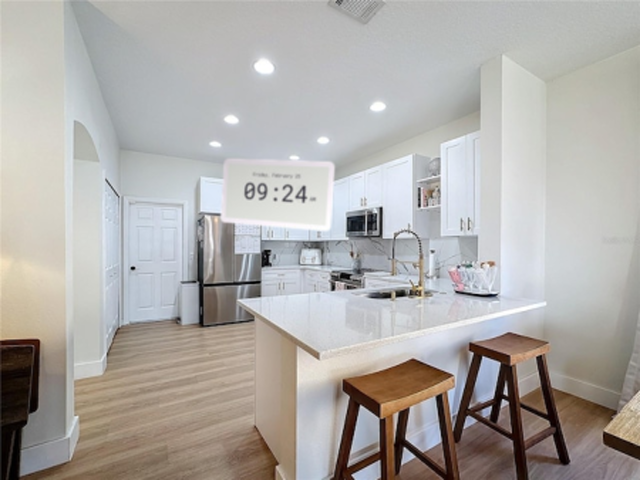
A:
h=9 m=24
